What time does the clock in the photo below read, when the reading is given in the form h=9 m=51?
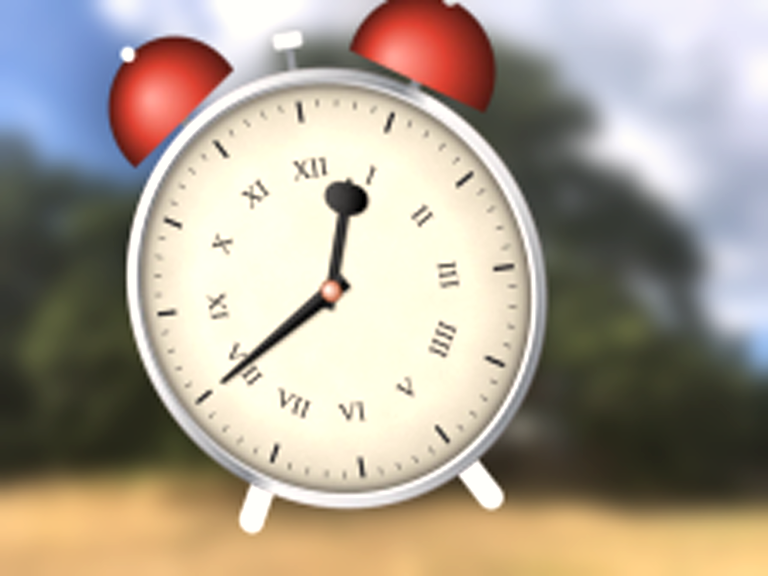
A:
h=12 m=40
